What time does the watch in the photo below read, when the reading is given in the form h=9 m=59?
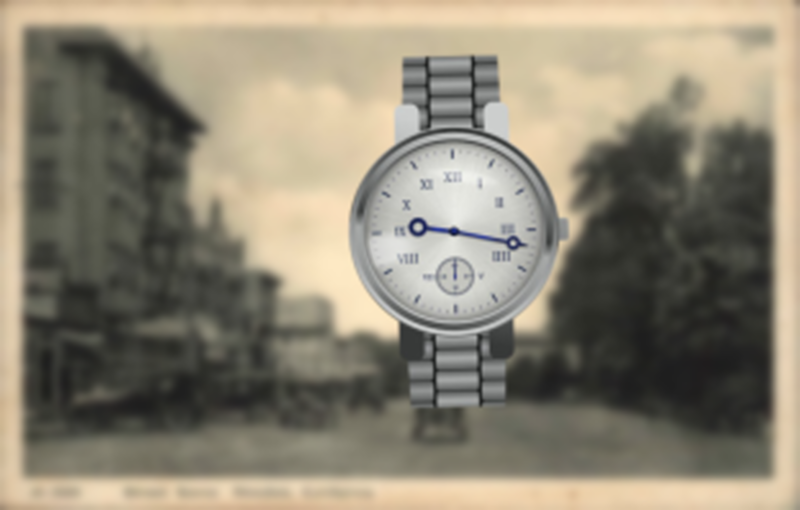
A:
h=9 m=17
